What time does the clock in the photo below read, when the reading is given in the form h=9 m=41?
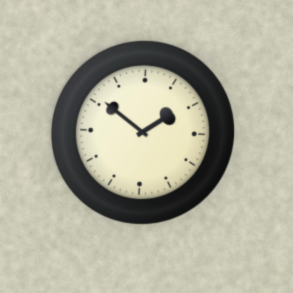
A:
h=1 m=51
